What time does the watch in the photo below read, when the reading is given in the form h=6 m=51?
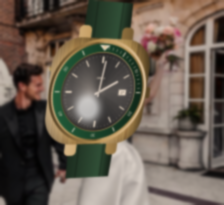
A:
h=2 m=1
